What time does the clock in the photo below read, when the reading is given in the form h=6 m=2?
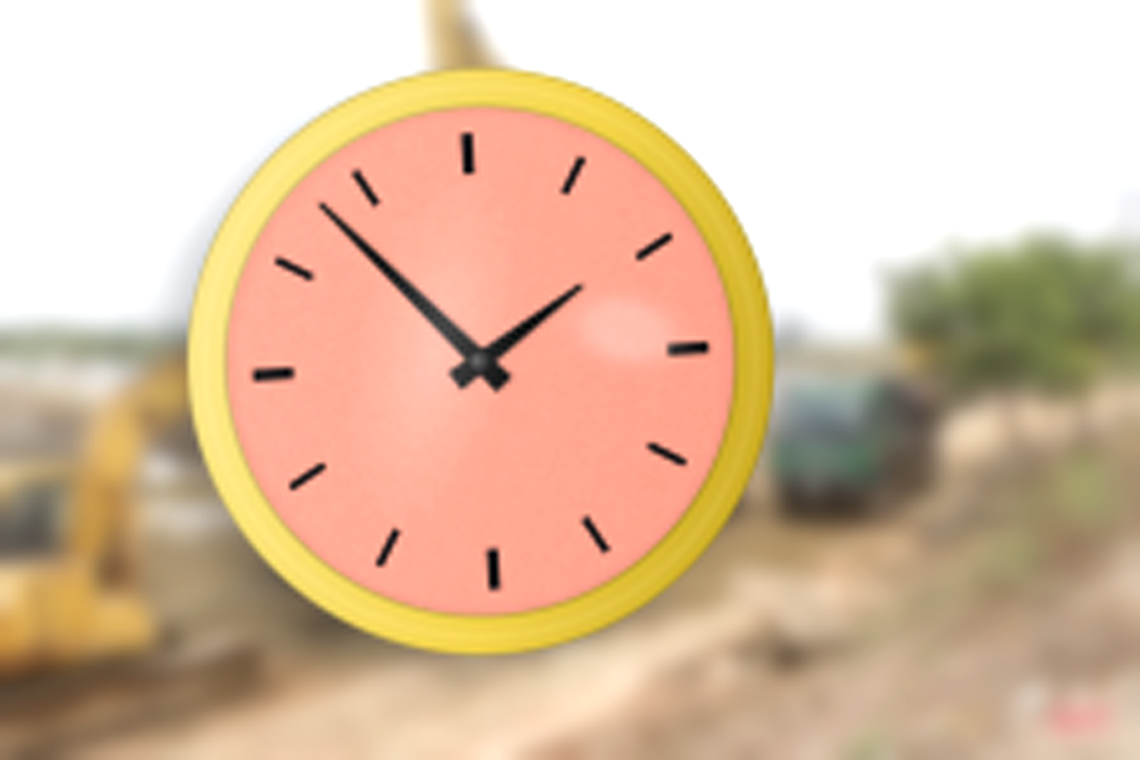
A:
h=1 m=53
